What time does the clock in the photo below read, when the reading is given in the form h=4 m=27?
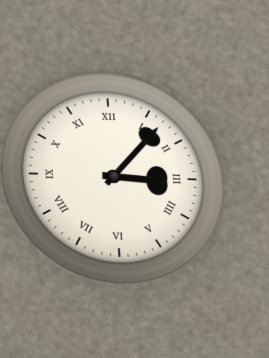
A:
h=3 m=7
